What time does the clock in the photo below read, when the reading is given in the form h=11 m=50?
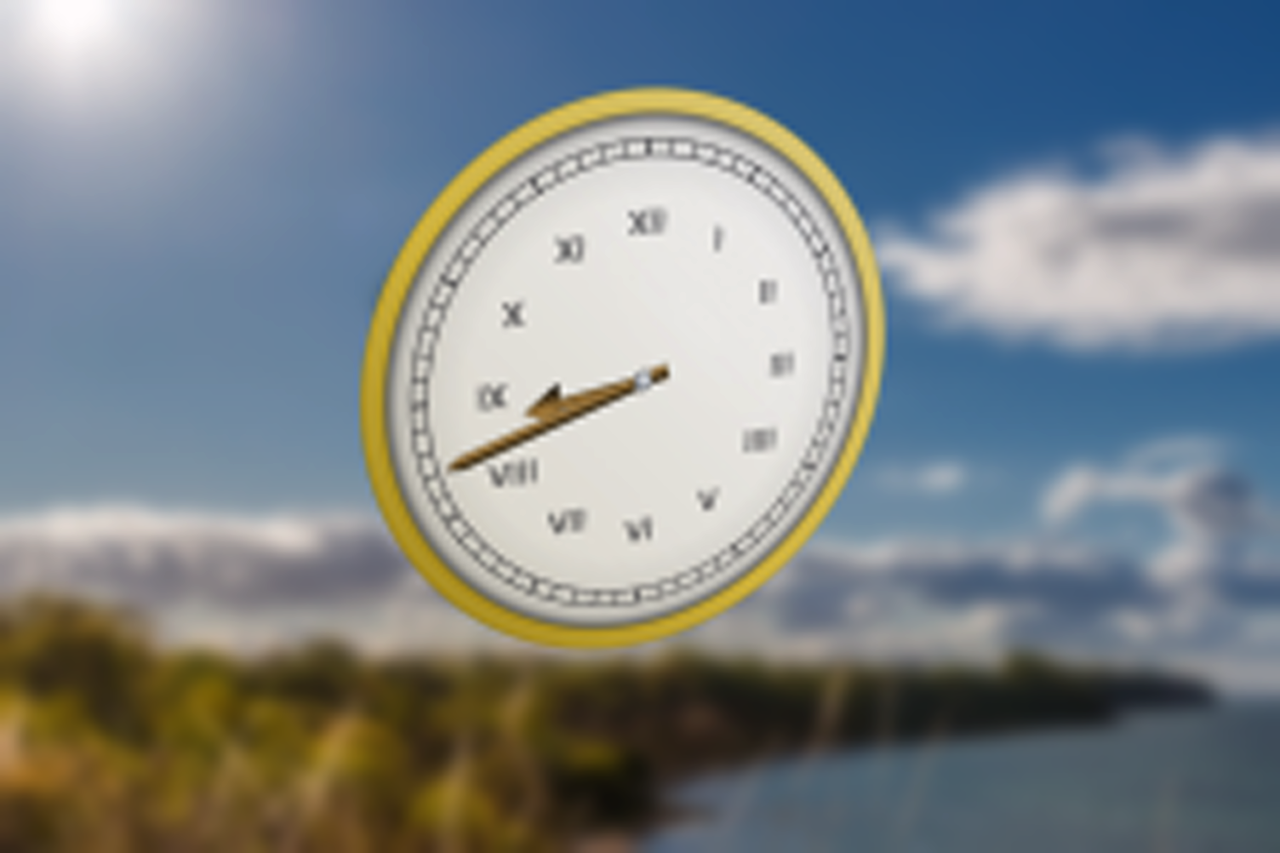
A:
h=8 m=42
